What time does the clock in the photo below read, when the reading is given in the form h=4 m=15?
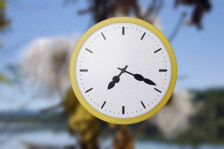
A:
h=7 m=19
